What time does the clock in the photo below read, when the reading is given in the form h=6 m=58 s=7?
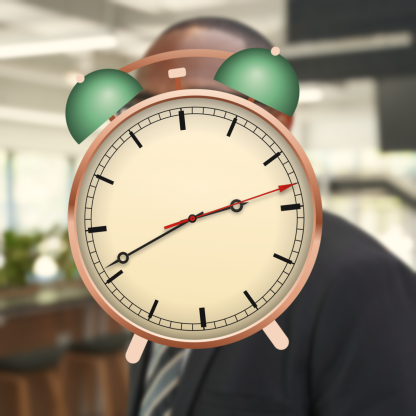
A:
h=2 m=41 s=13
